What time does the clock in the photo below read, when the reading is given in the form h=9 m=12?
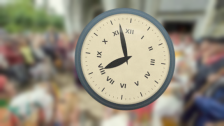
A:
h=7 m=57
